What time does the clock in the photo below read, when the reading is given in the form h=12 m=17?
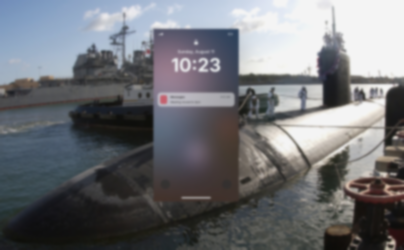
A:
h=10 m=23
